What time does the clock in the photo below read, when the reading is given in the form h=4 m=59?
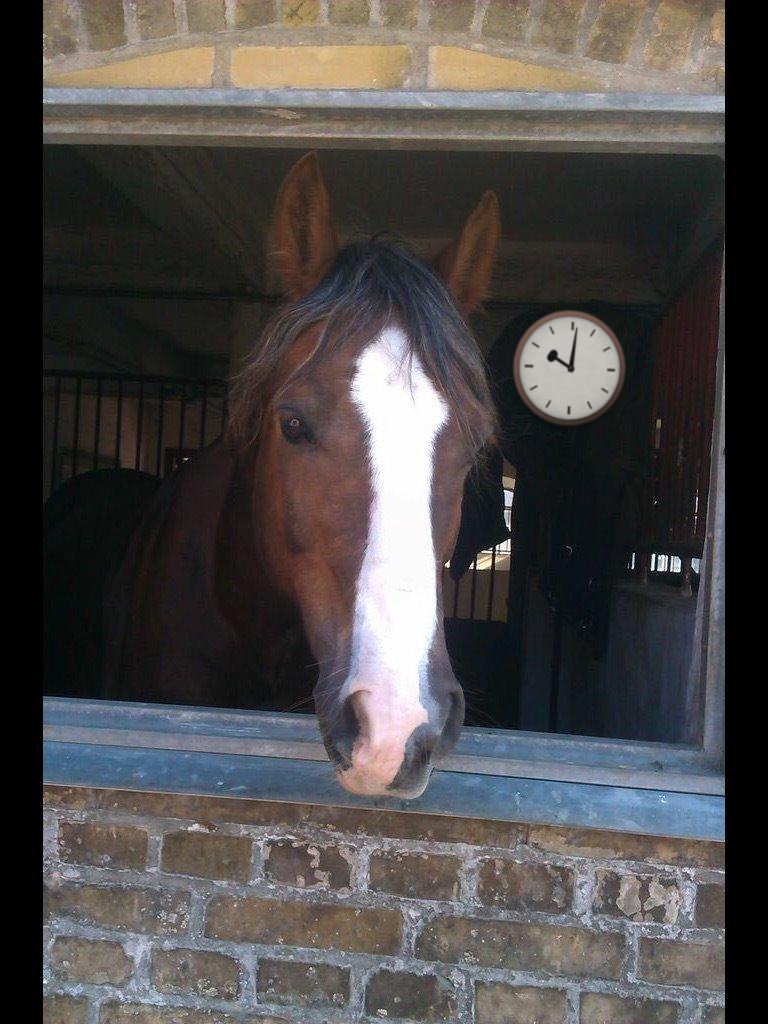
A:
h=10 m=1
